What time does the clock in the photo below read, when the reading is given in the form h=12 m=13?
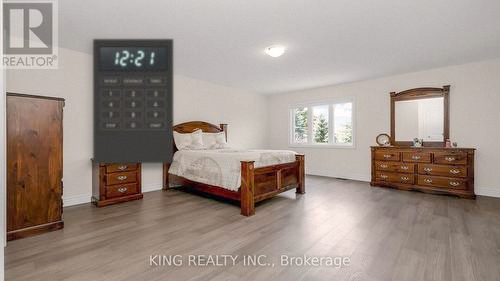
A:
h=12 m=21
